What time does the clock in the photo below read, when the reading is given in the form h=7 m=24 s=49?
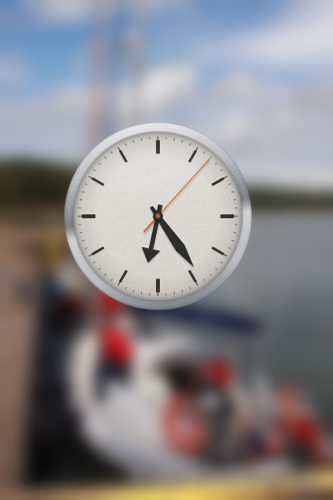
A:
h=6 m=24 s=7
